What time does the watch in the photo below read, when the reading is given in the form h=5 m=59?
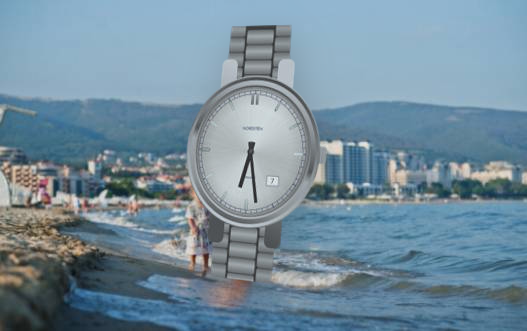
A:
h=6 m=28
